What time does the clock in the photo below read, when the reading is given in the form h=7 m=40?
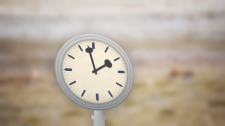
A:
h=1 m=58
